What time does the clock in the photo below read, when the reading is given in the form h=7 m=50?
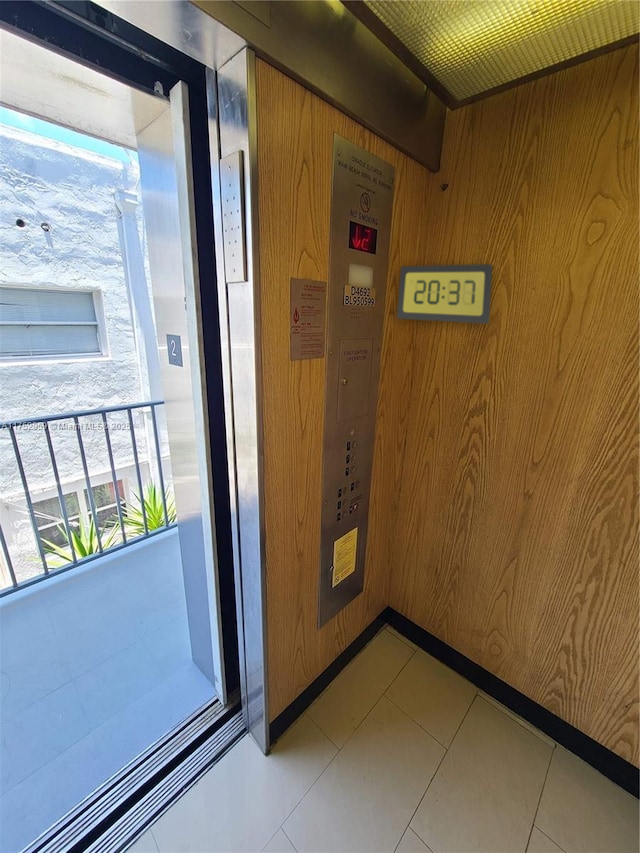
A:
h=20 m=37
